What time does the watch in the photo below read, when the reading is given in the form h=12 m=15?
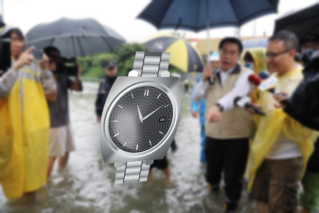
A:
h=11 m=9
